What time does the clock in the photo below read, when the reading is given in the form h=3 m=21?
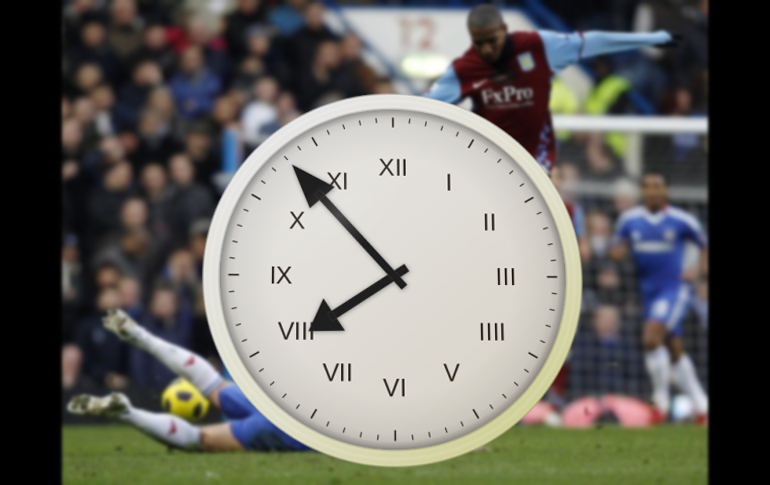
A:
h=7 m=53
